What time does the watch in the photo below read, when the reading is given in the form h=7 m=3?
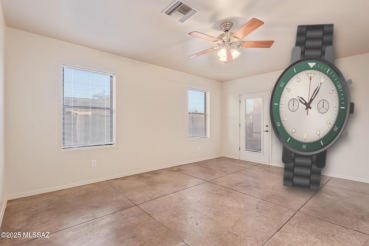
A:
h=10 m=5
